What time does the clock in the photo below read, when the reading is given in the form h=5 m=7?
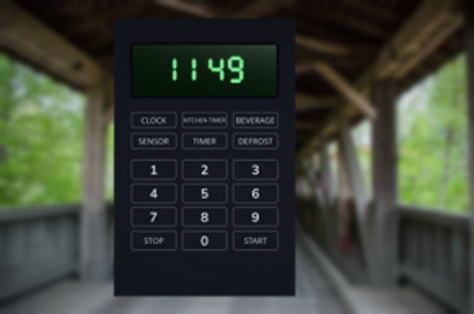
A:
h=11 m=49
